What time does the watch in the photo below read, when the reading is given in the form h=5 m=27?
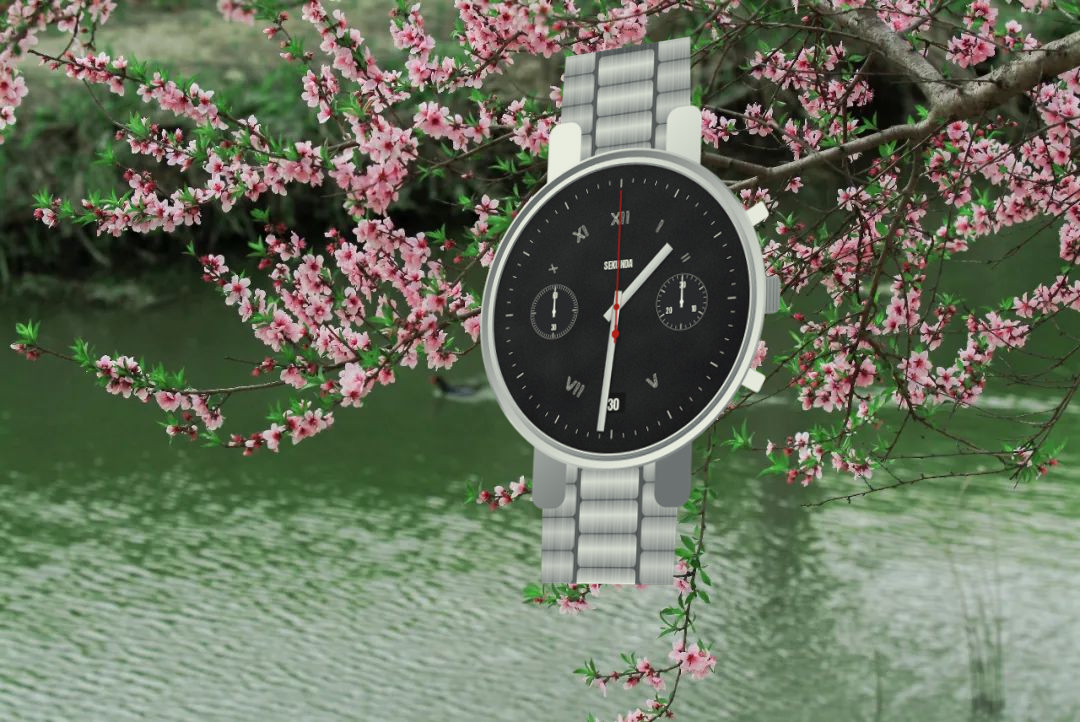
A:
h=1 m=31
